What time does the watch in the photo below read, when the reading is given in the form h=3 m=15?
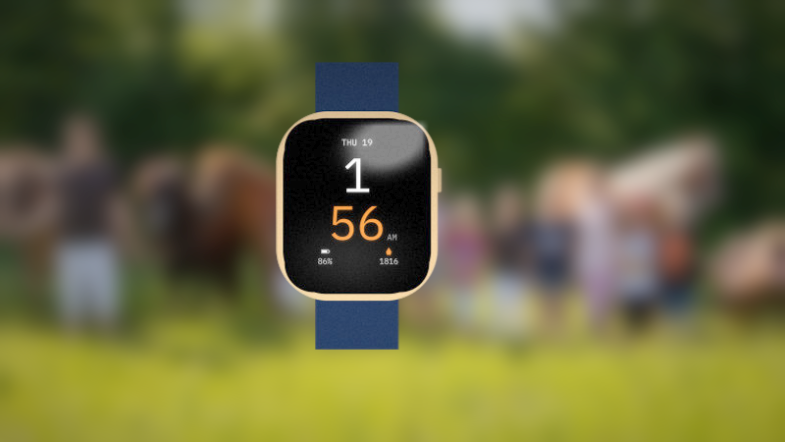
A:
h=1 m=56
